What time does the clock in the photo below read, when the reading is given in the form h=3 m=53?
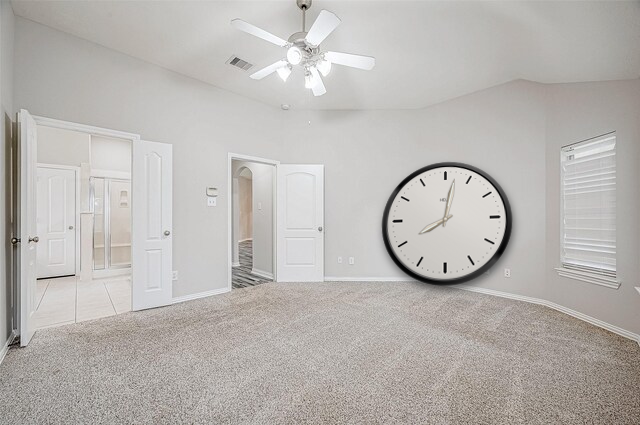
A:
h=8 m=2
